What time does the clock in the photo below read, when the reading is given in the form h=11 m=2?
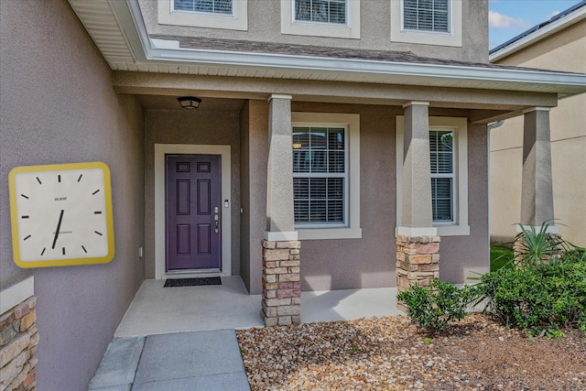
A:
h=6 m=33
